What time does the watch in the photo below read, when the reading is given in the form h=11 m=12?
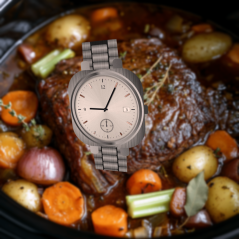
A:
h=9 m=5
